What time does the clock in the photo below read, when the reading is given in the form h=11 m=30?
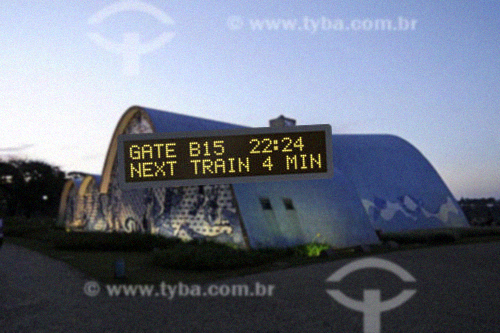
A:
h=22 m=24
